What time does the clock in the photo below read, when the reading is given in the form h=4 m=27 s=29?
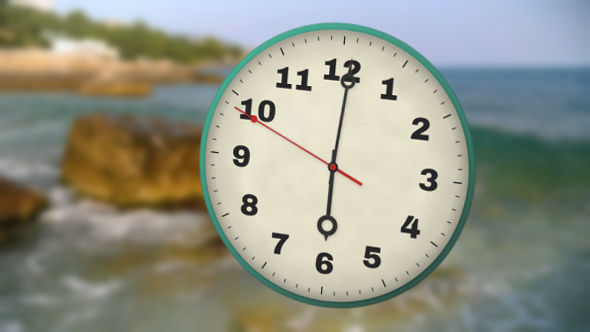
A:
h=6 m=0 s=49
